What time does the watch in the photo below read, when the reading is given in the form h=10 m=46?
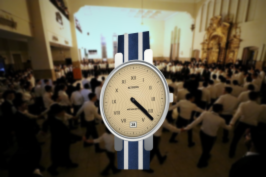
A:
h=4 m=22
